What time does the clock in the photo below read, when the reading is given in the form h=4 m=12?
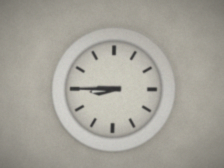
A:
h=8 m=45
